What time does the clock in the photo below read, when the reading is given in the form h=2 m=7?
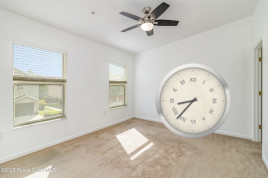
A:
h=8 m=37
